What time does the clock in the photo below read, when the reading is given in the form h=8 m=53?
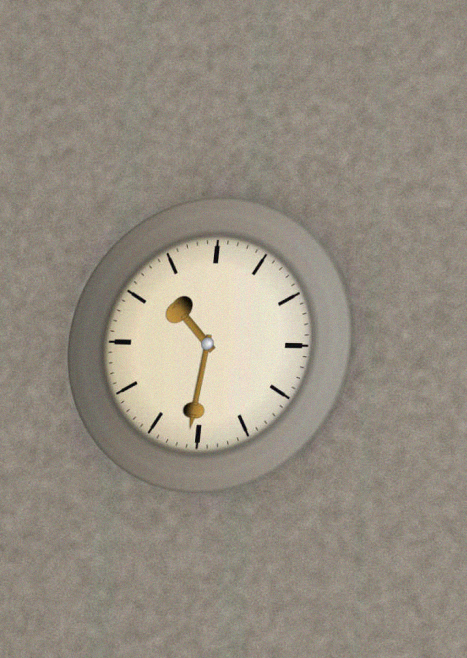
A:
h=10 m=31
